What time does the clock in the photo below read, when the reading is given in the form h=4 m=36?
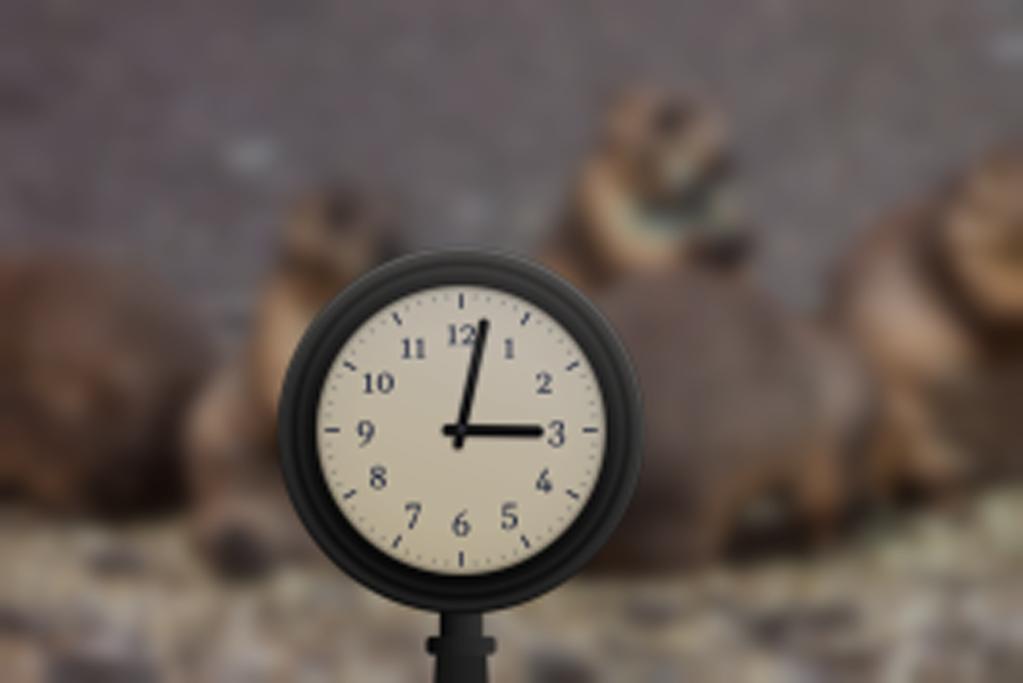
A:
h=3 m=2
